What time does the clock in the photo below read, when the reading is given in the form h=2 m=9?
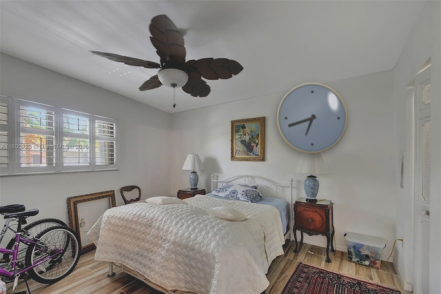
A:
h=6 m=42
